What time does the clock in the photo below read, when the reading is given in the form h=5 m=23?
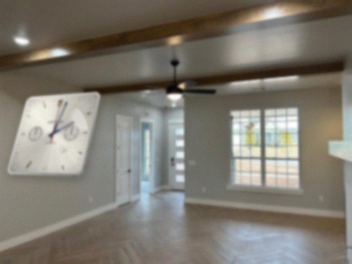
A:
h=2 m=2
